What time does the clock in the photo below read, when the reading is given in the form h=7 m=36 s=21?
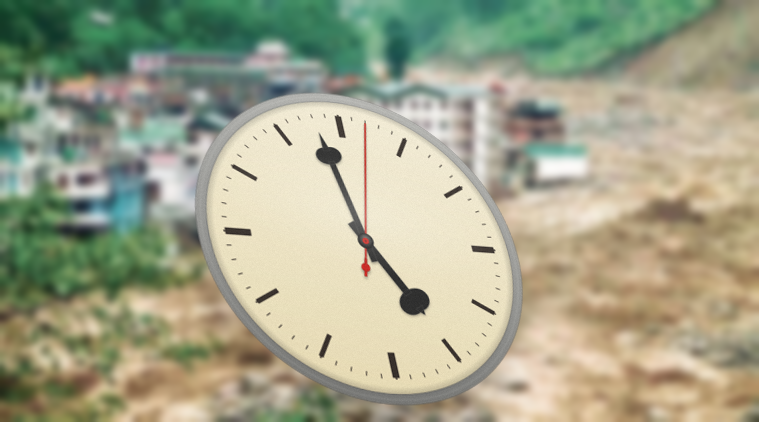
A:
h=4 m=58 s=2
